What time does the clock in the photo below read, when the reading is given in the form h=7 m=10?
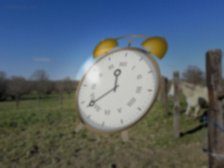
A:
h=11 m=38
